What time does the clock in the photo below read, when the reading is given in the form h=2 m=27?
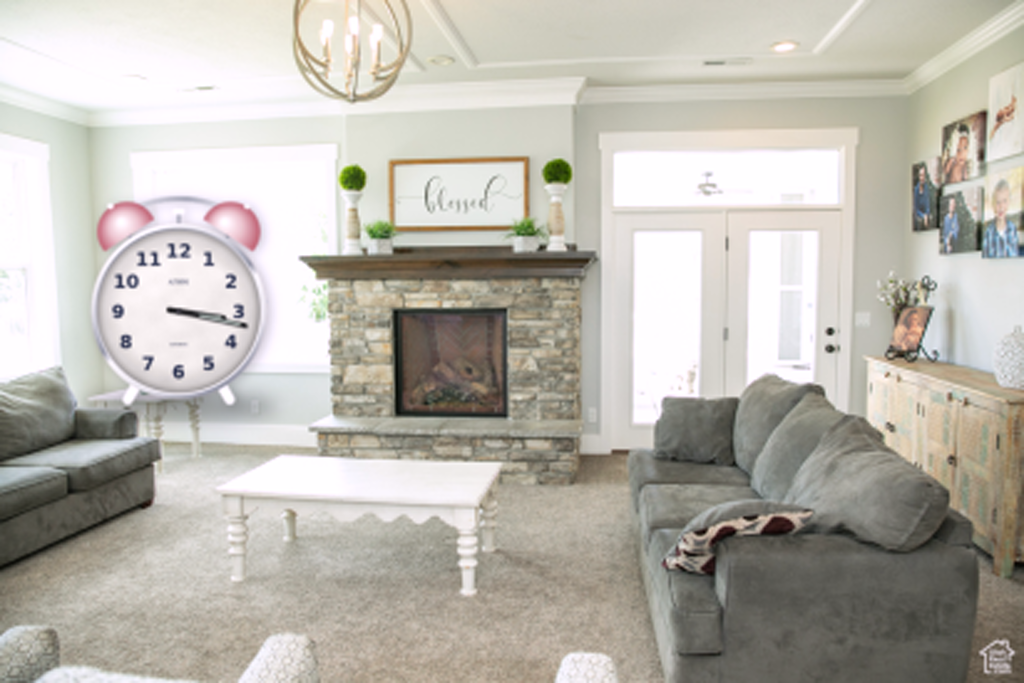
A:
h=3 m=17
